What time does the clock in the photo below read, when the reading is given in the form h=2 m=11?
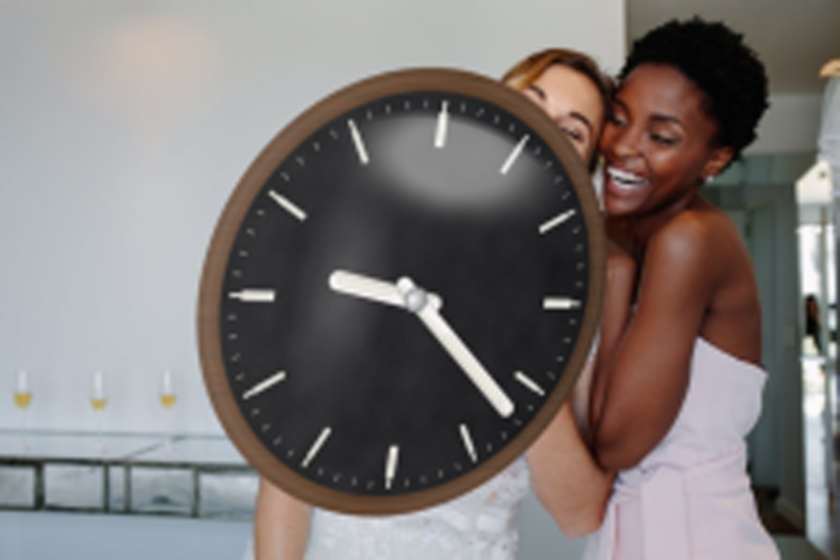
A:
h=9 m=22
